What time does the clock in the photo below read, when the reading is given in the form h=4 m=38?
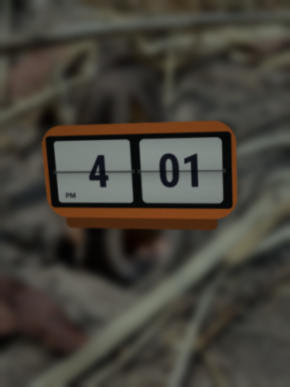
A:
h=4 m=1
